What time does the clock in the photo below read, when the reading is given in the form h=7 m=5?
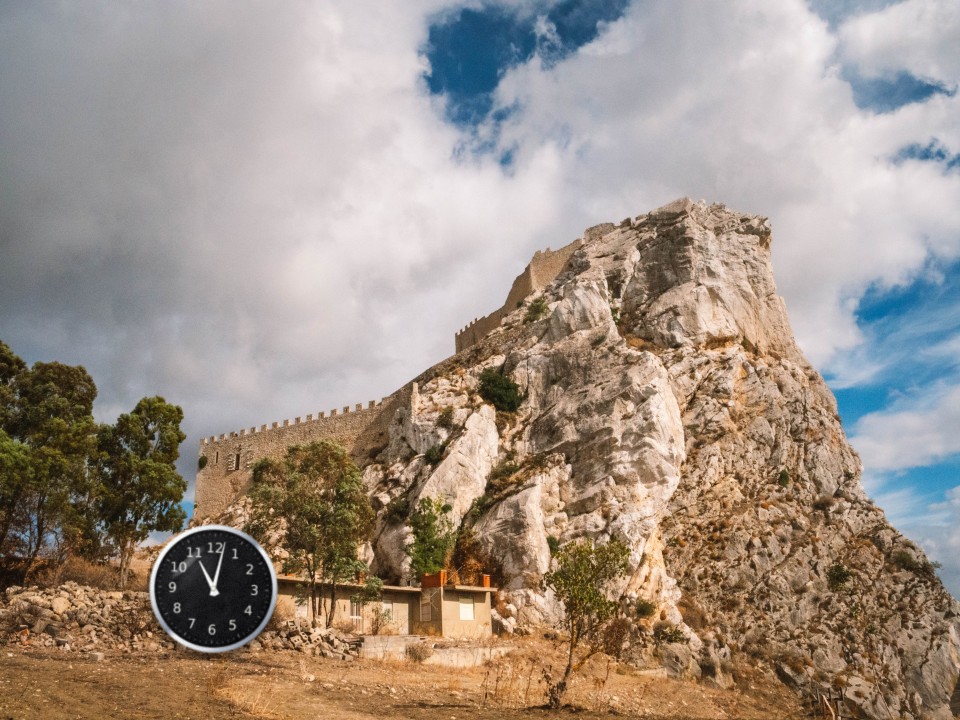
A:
h=11 m=2
